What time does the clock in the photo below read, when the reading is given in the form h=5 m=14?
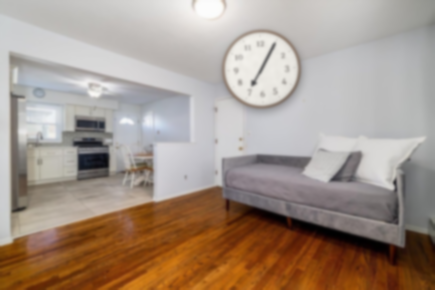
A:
h=7 m=5
